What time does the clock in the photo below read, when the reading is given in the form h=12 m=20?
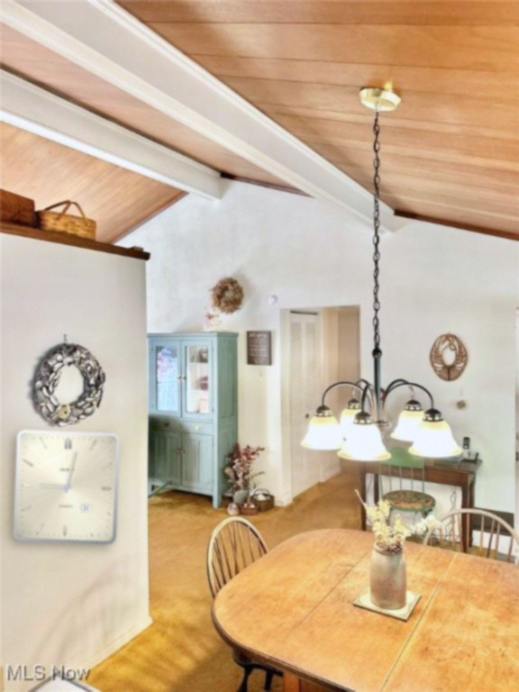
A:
h=9 m=2
